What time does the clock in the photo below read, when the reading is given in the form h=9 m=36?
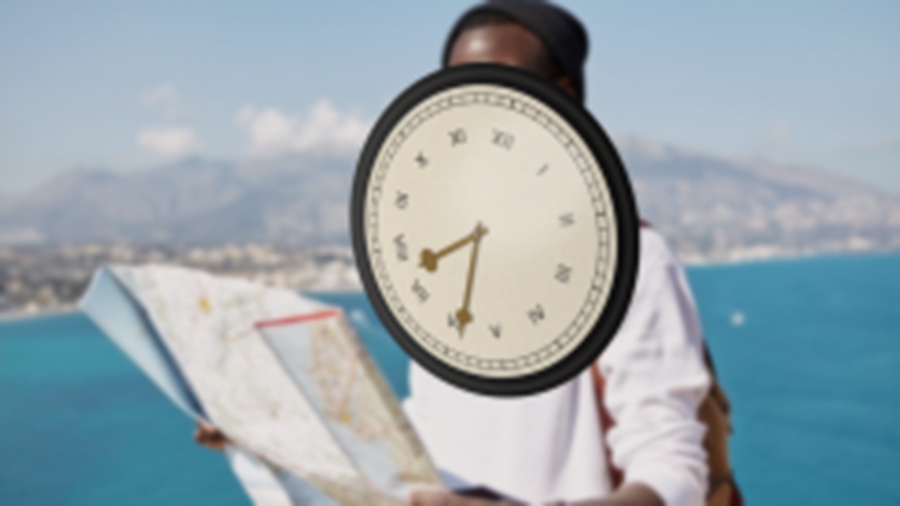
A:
h=7 m=29
